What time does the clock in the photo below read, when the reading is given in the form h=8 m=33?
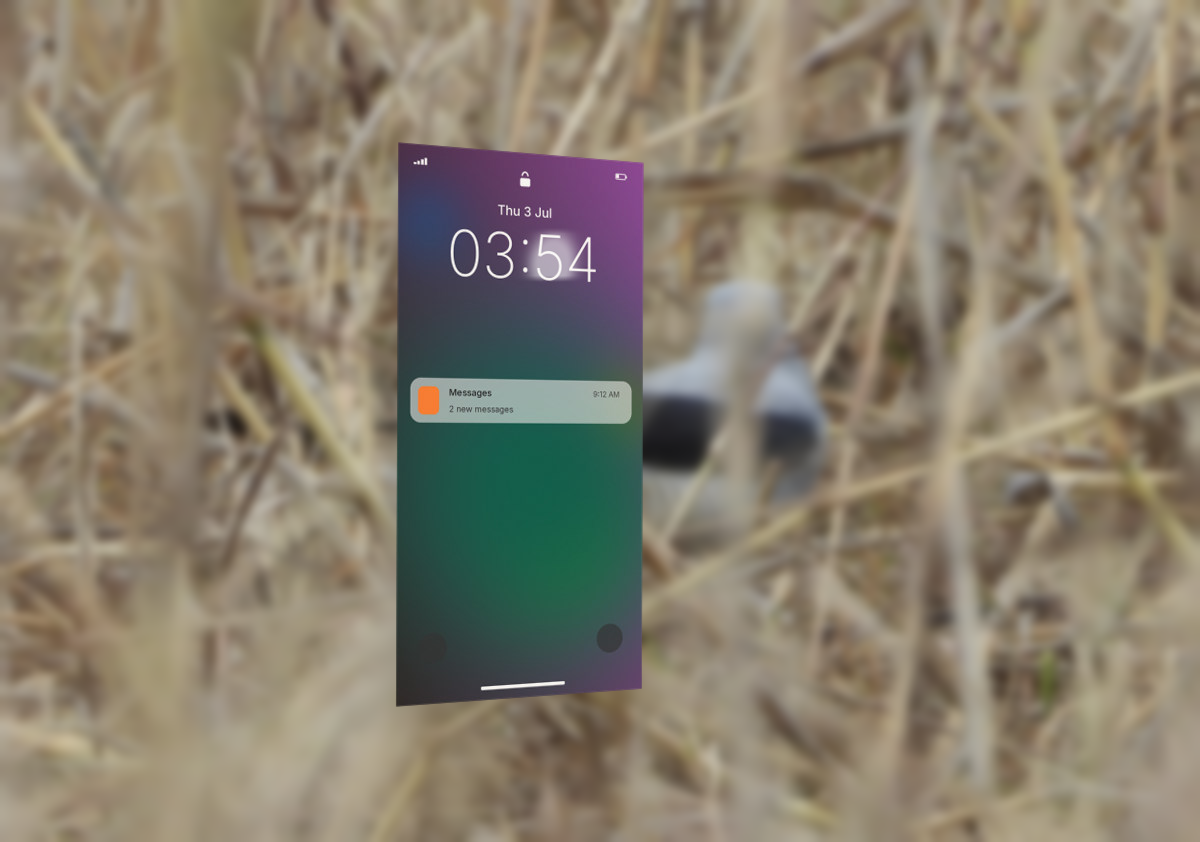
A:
h=3 m=54
